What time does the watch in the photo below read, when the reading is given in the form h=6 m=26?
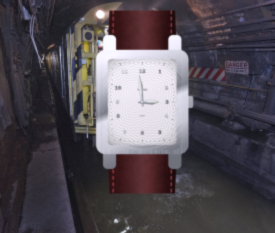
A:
h=2 m=59
